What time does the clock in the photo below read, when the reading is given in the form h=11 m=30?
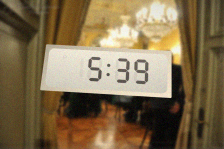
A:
h=5 m=39
